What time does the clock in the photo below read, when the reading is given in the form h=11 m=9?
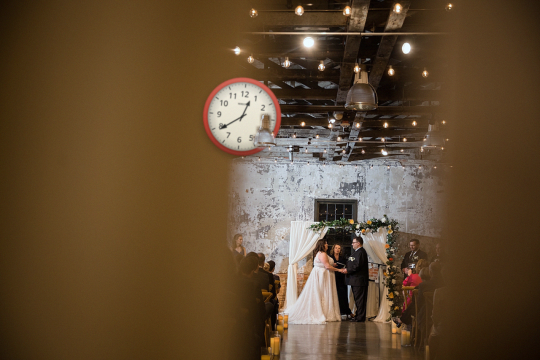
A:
h=12 m=39
